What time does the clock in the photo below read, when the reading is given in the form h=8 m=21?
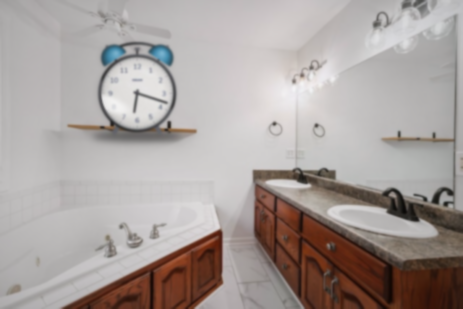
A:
h=6 m=18
